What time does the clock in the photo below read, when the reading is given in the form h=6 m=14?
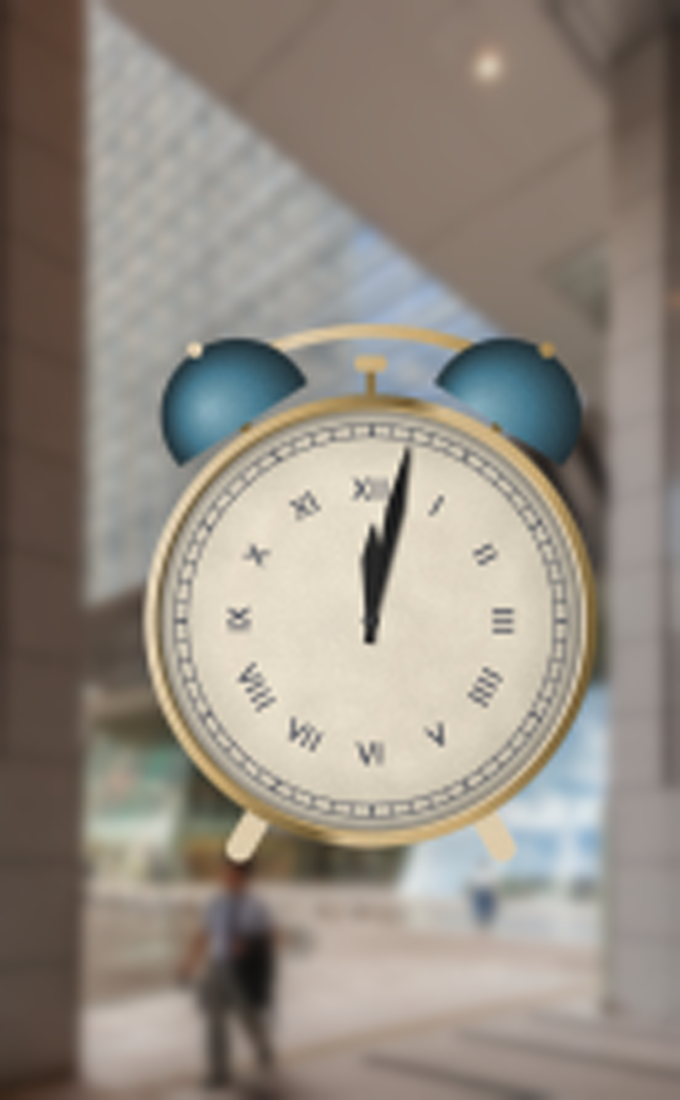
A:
h=12 m=2
